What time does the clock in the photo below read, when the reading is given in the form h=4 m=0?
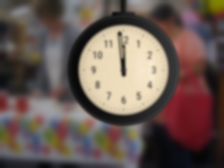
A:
h=11 m=59
